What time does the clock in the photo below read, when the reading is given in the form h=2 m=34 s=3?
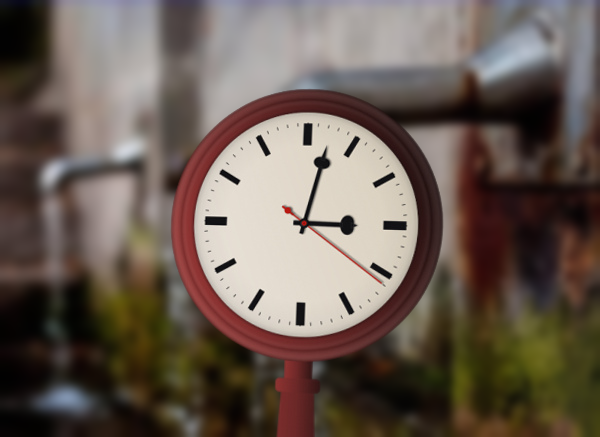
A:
h=3 m=2 s=21
